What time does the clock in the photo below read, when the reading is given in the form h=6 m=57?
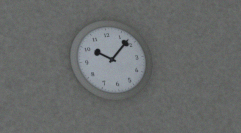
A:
h=10 m=8
